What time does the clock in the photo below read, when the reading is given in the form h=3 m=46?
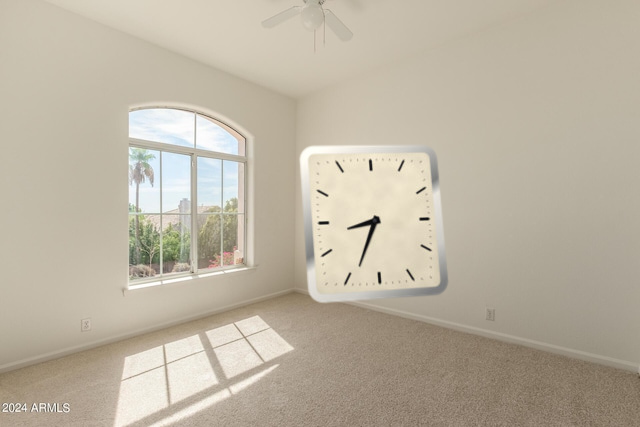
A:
h=8 m=34
